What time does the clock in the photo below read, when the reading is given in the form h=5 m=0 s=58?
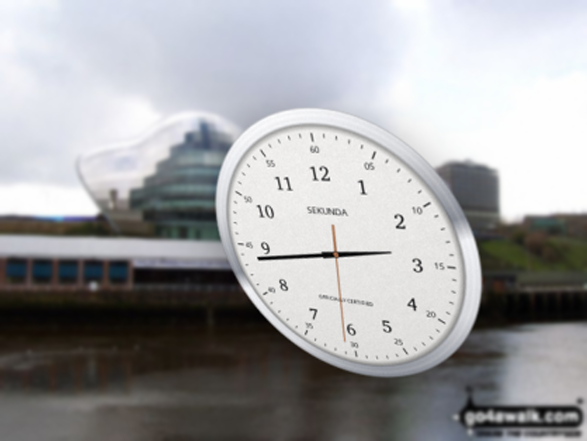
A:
h=2 m=43 s=31
